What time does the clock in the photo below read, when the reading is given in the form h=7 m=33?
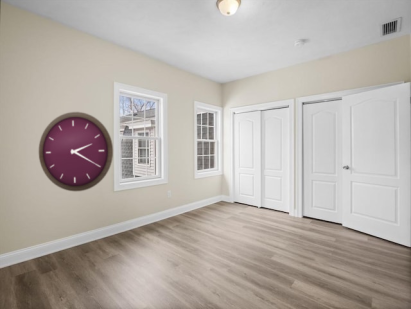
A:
h=2 m=20
